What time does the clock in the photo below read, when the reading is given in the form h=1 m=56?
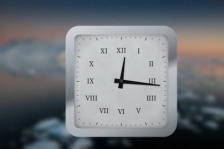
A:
h=12 m=16
